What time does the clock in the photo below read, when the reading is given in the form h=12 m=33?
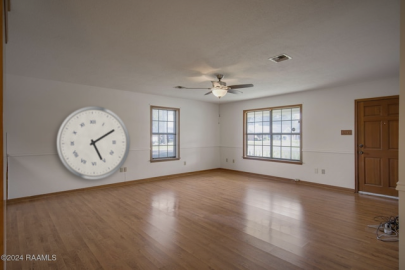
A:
h=5 m=10
